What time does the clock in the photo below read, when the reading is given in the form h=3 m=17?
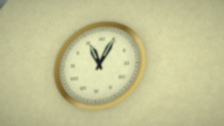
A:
h=11 m=4
